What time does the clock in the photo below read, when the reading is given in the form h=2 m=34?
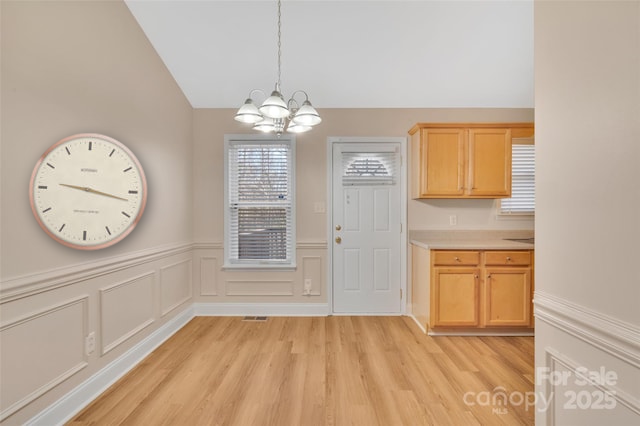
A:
h=9 m=17
